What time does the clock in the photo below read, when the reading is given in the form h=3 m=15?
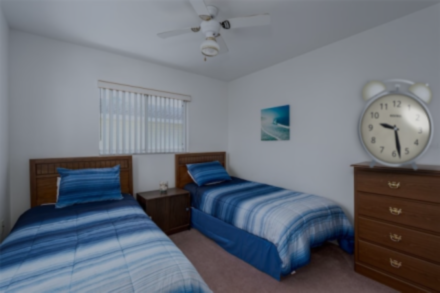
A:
h=9 m=28
